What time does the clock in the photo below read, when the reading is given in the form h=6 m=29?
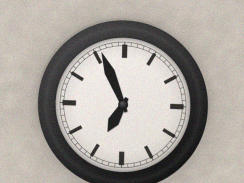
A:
h=6 m=56
